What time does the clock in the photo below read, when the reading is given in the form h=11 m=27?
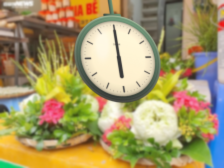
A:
h=6 m=0
